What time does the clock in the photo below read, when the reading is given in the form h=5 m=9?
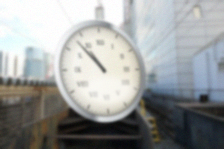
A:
h=10 m=53
